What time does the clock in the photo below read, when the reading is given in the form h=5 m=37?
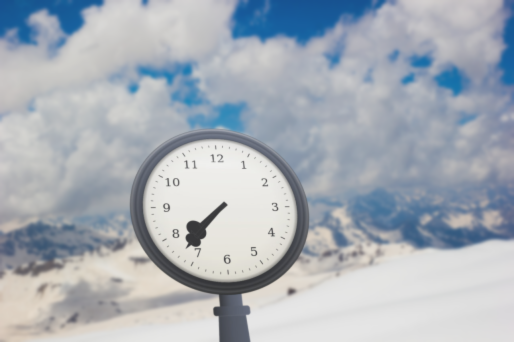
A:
h=7 m=37
